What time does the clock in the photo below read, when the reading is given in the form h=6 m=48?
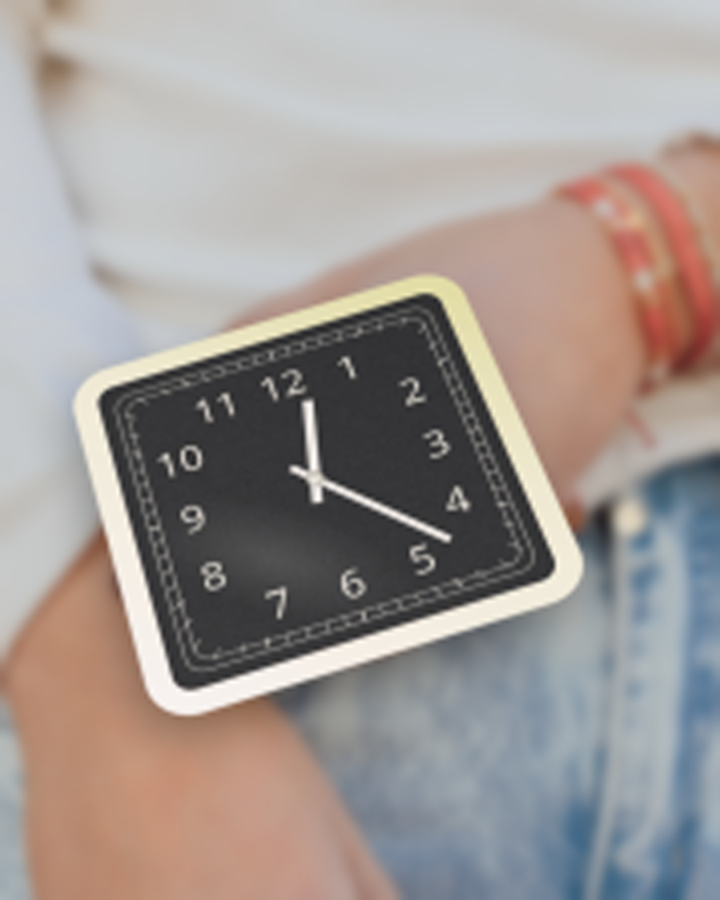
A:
h=12 m=23
